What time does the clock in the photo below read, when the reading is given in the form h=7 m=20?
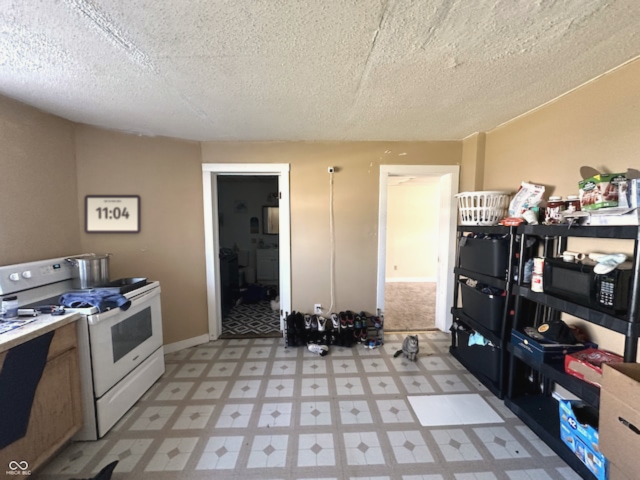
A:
h=11 m=4
